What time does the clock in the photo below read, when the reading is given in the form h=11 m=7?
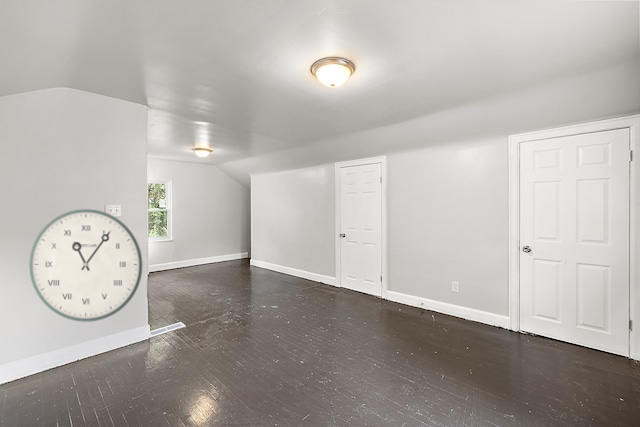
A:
h=11 m=6
